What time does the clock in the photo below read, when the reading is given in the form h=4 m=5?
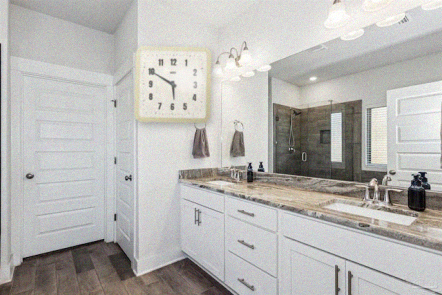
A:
h=5 m=50
